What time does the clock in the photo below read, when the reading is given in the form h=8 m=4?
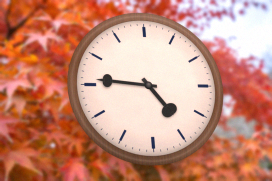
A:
h=4 m=46
